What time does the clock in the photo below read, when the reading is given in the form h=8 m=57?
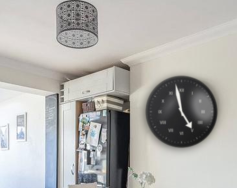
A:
h=4 m=58
